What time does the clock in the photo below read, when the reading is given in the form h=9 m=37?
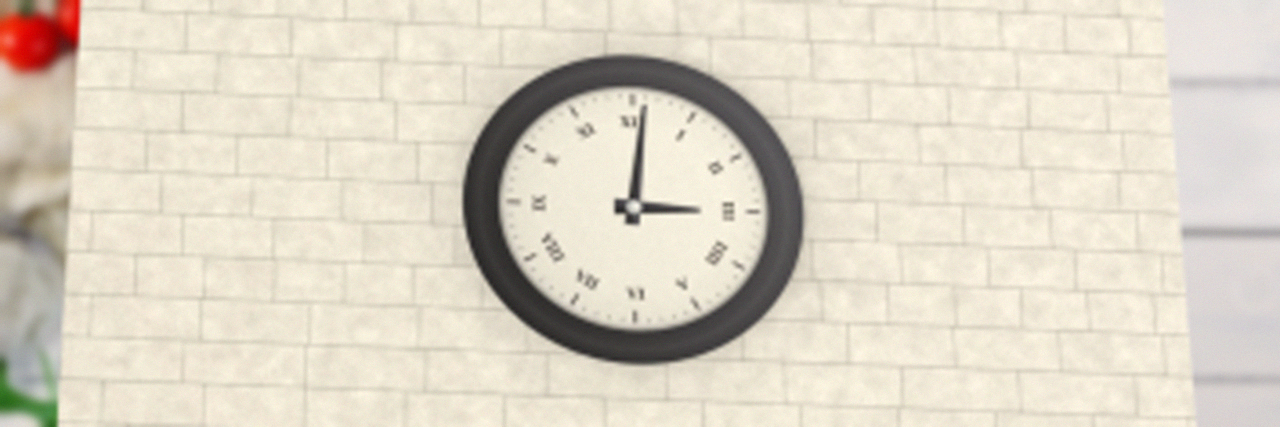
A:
h=3 m=1
